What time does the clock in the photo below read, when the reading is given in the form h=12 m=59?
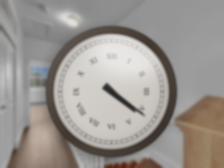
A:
h=4 m=21
